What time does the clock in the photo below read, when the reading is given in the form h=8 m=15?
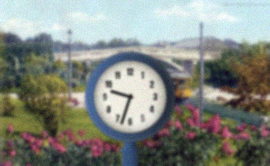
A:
h=9 m=33
